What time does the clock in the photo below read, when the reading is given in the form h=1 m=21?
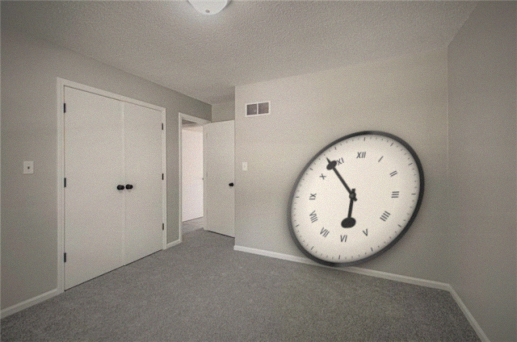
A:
h=5 m=53
